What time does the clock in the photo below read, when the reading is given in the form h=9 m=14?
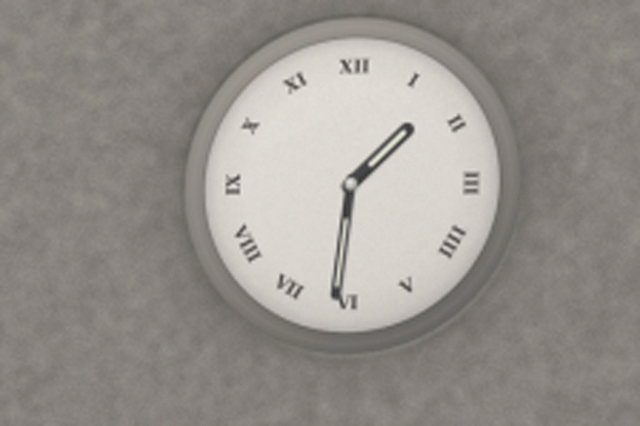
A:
h=1 m=31
